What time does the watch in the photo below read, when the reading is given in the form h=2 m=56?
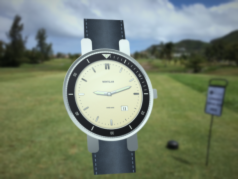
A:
h=9 m=12
